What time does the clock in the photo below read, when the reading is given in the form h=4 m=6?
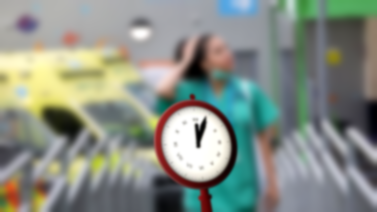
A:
h=12 m=4
